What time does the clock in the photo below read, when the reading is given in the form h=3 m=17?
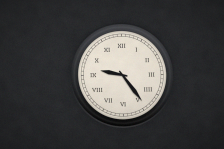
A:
h=9 m=24
